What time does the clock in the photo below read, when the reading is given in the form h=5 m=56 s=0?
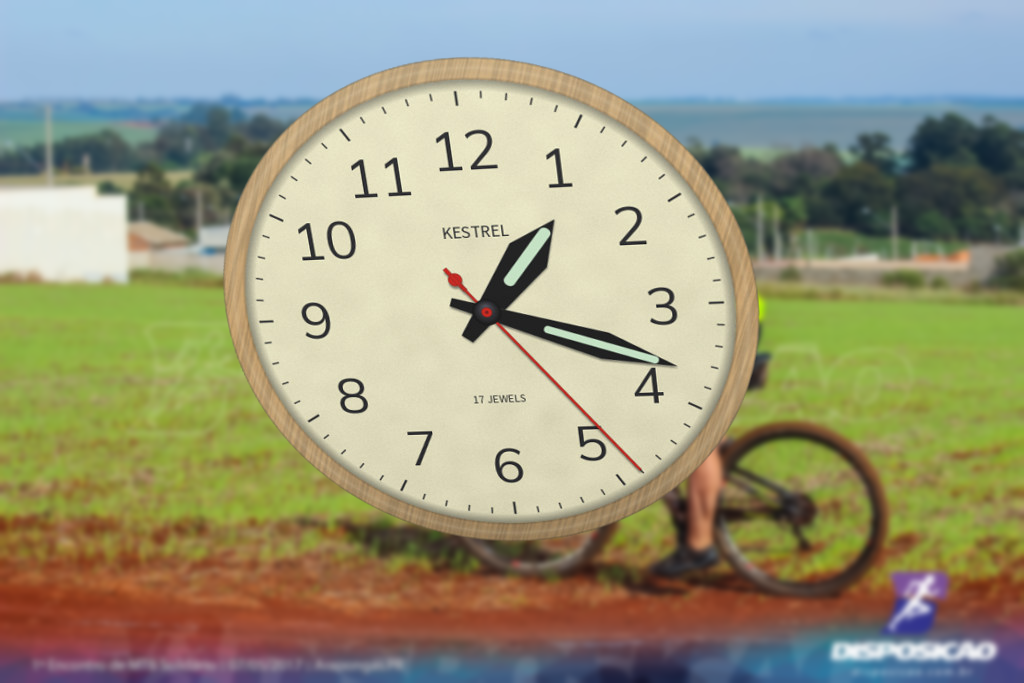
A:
h=1 m=18 s=24
